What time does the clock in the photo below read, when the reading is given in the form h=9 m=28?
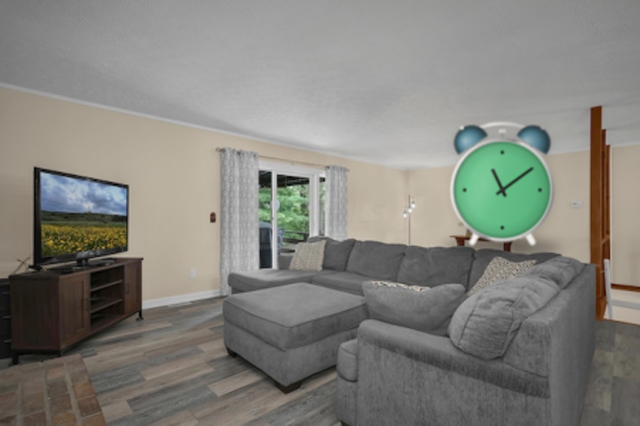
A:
h=11 m=9
